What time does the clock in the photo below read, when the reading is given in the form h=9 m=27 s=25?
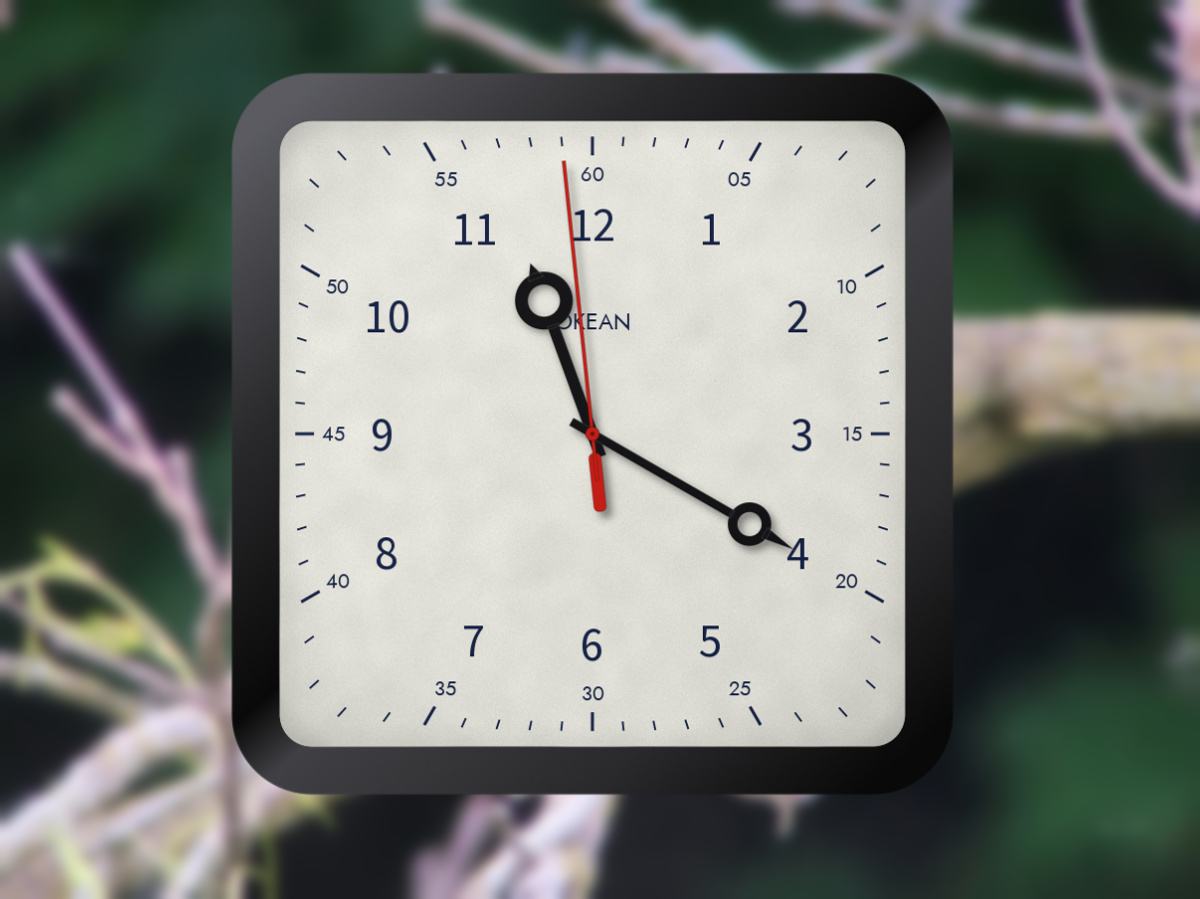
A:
h=11 m=19 s=59
